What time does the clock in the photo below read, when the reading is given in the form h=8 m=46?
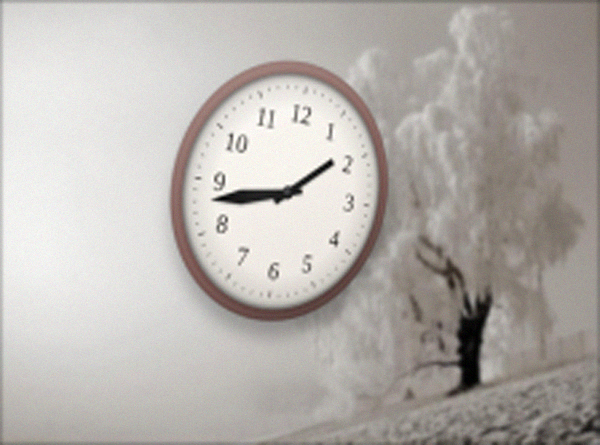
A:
h=1 m=43
